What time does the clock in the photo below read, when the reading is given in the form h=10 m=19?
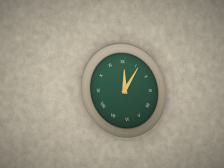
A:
h=12 m=6
